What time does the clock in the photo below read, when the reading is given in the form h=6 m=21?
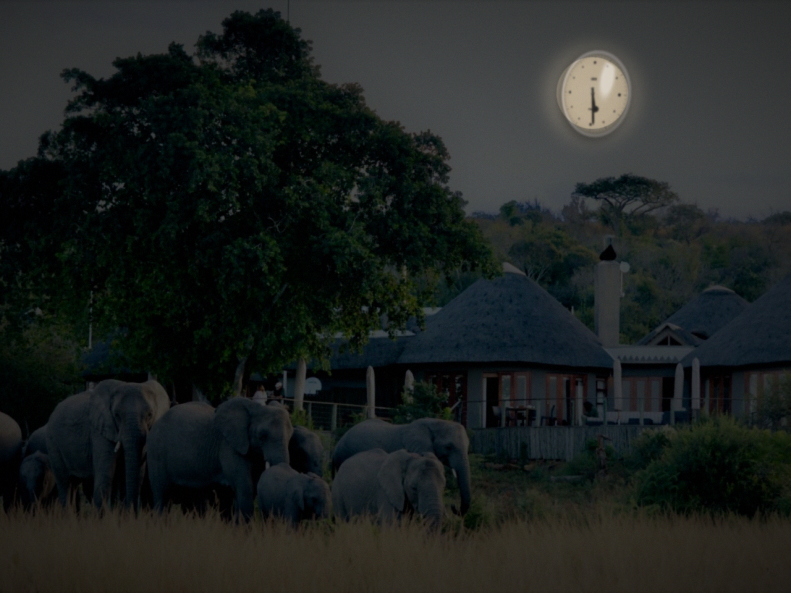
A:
h=5 m=29
